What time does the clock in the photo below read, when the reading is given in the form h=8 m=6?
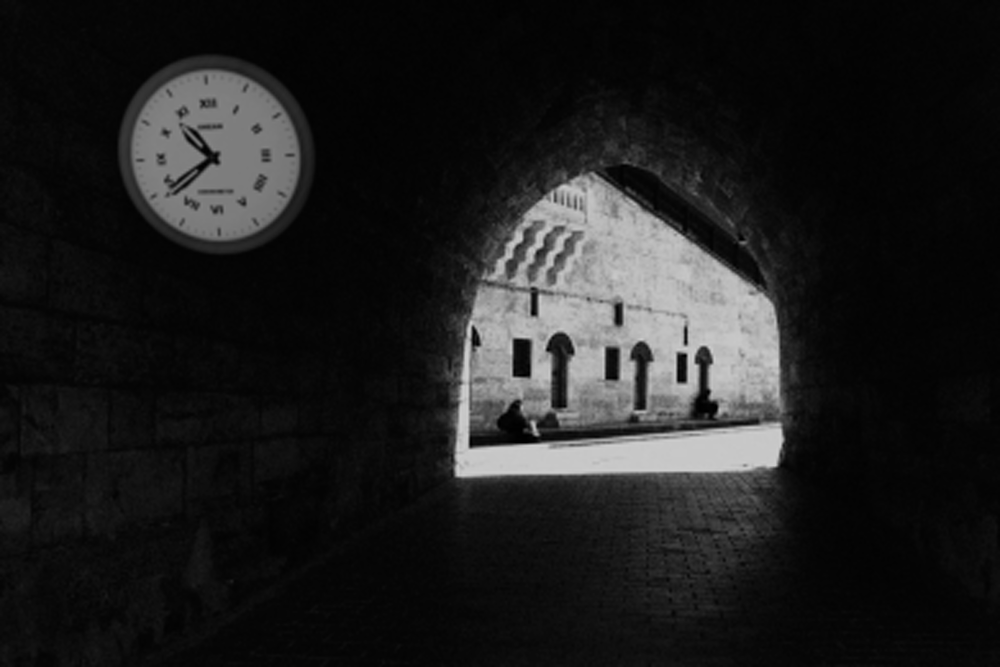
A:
h=10 m=39
